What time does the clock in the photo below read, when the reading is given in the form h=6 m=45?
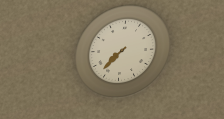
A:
h=7 m=37
